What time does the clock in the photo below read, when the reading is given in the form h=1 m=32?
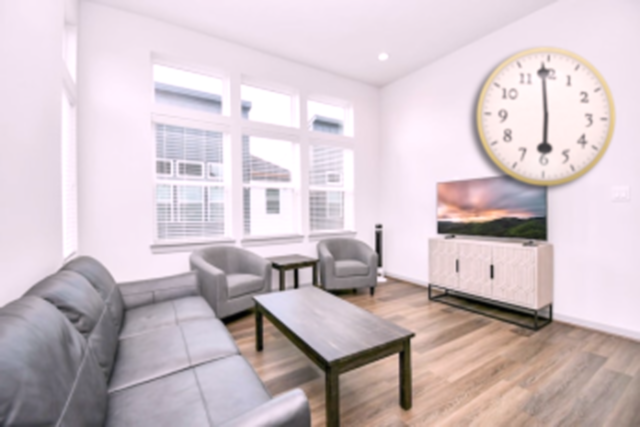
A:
h=5 m=59
